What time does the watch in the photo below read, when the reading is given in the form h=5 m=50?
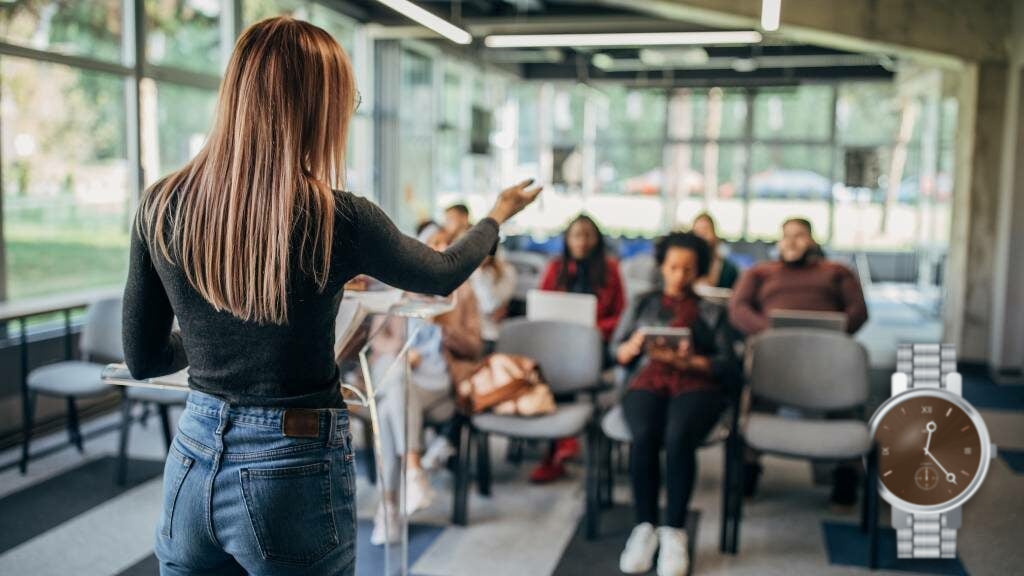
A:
h=12 m=23
